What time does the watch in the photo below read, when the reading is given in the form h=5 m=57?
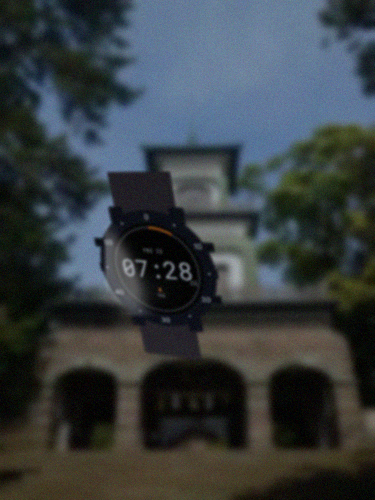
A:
h=7 m=28
